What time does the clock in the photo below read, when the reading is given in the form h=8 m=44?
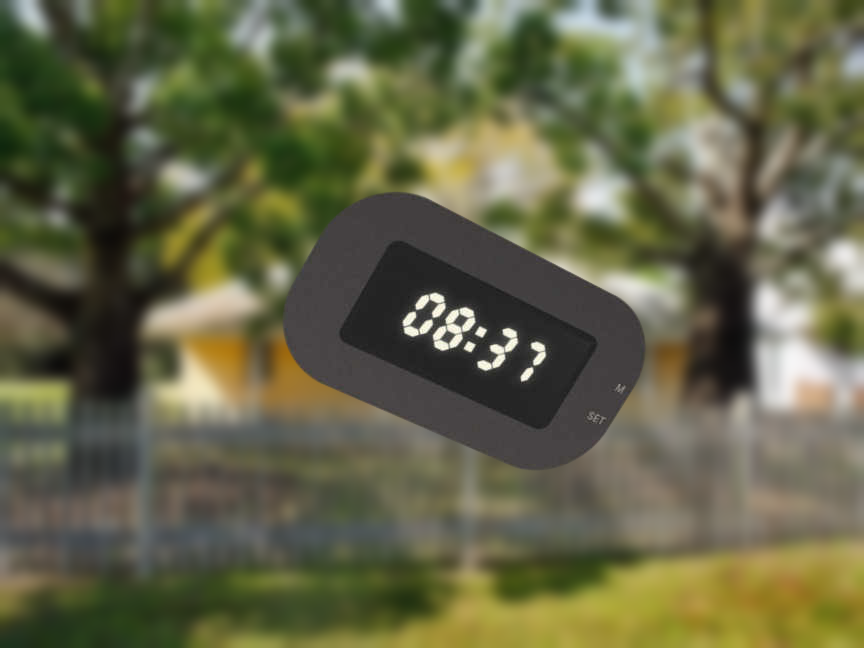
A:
h=8 m=37
